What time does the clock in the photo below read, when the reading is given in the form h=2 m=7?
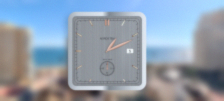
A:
h=1 m=11
